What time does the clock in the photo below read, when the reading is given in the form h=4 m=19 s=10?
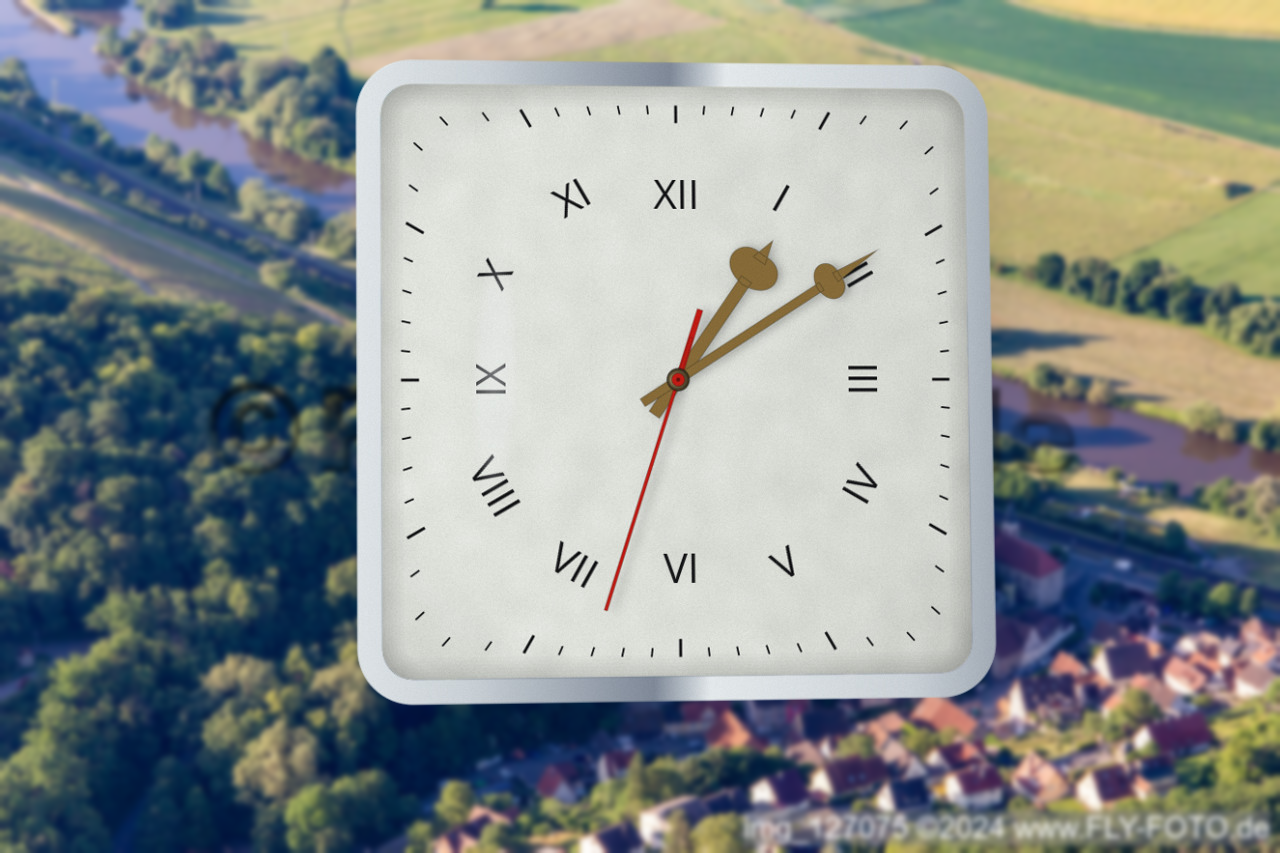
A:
h=1 m=9 s=33
